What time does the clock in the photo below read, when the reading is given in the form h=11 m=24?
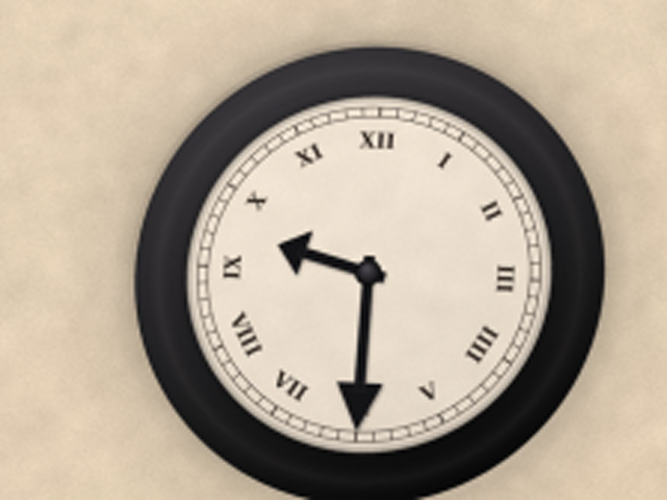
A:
h=9 m=30
